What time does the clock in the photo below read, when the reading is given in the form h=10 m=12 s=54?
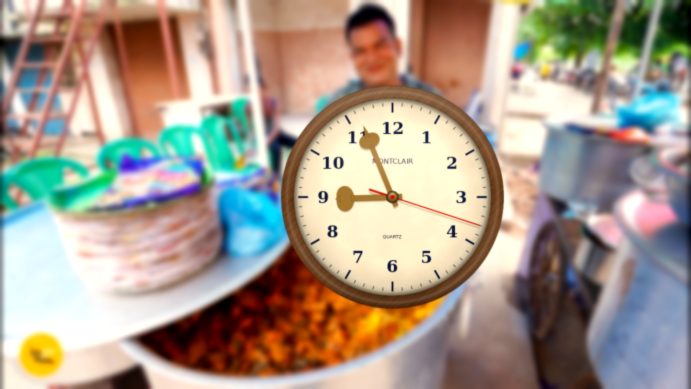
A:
h=8 m=56 s=18
